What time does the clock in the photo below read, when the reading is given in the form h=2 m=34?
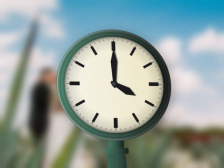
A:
h=4 m=0
